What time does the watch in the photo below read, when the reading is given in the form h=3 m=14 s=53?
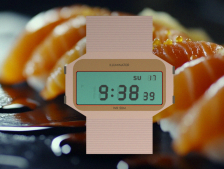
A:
h=9 m=38 s=39
